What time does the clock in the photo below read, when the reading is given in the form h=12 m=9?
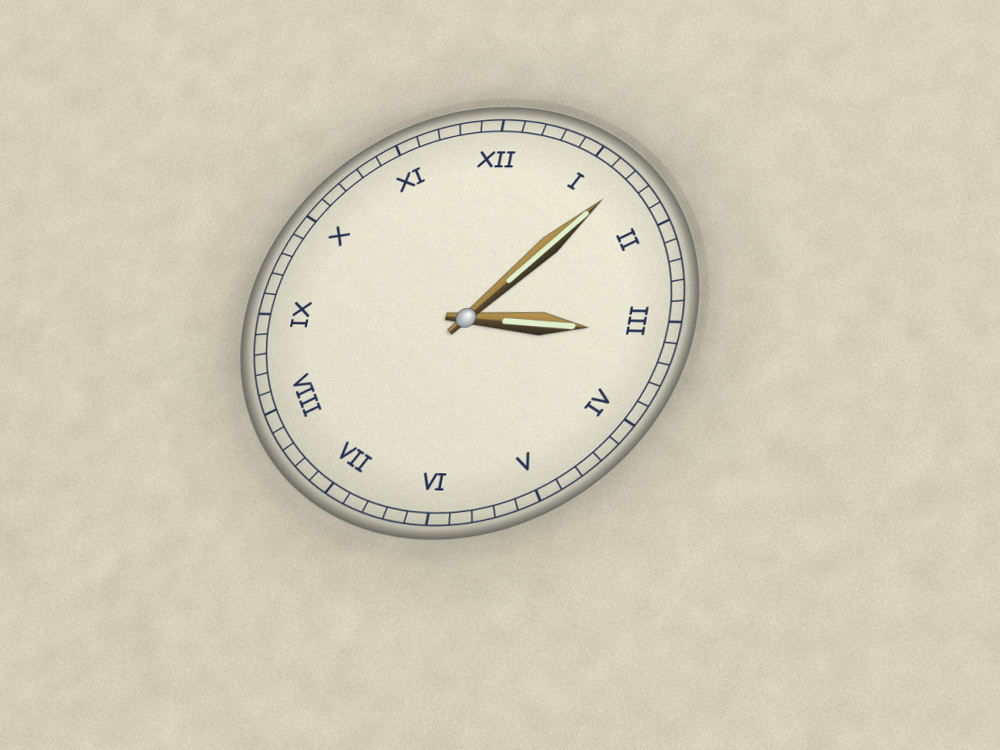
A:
h=3 m=7
